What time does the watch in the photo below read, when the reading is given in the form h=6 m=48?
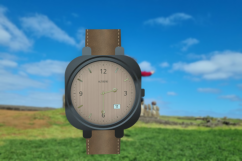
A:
h=2 m=30
